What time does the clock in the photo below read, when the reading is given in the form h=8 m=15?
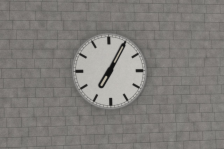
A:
h=7 m=5
